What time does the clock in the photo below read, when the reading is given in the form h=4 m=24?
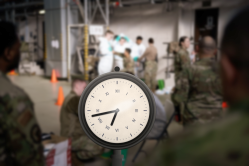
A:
h=6 m=43
